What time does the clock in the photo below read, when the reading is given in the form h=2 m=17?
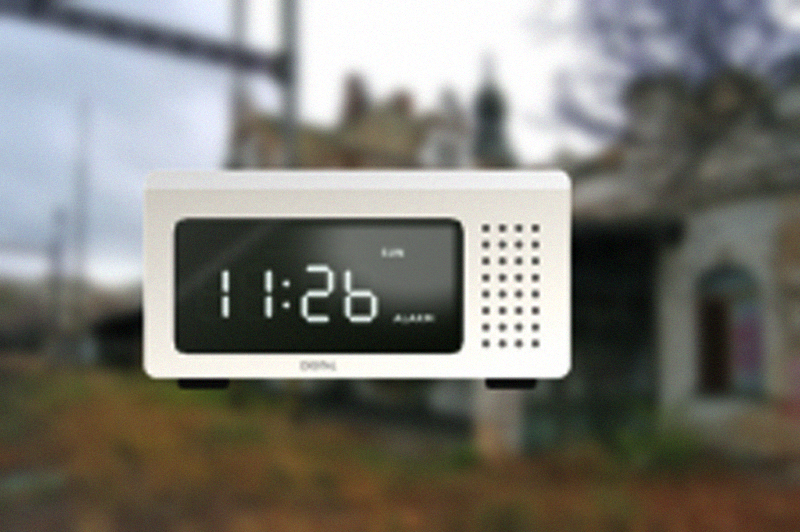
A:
h=11 m=26
